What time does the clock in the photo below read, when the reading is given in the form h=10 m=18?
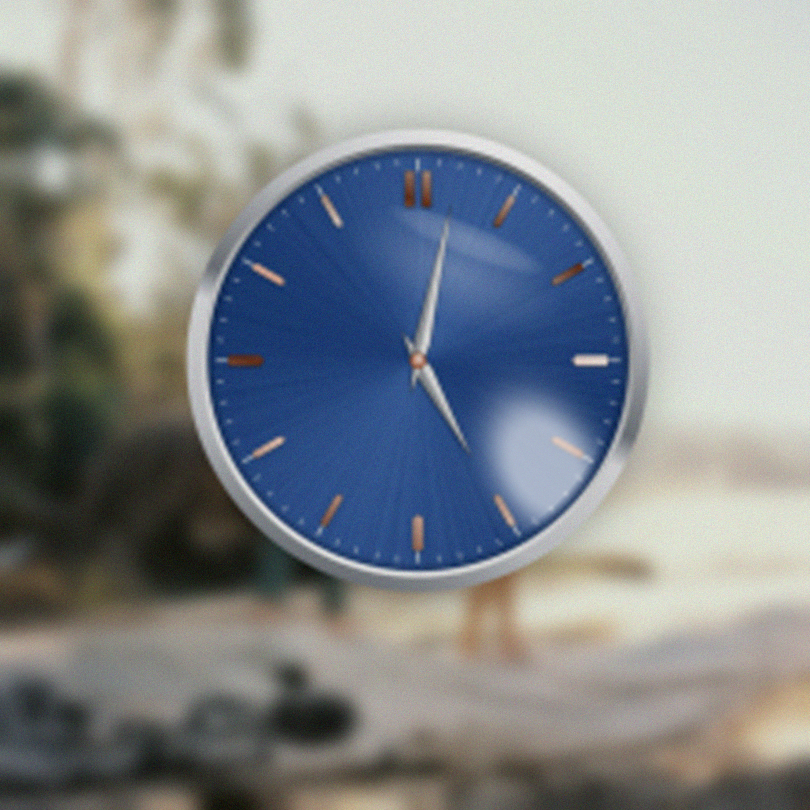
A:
h=5 m=2
